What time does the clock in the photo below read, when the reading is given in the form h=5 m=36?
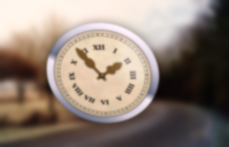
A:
h=1 m=54
